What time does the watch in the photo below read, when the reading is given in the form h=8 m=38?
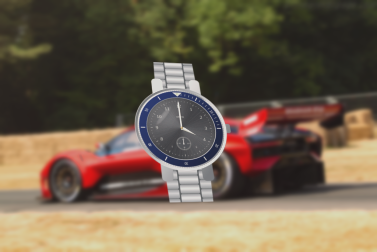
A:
h=4 m=0
